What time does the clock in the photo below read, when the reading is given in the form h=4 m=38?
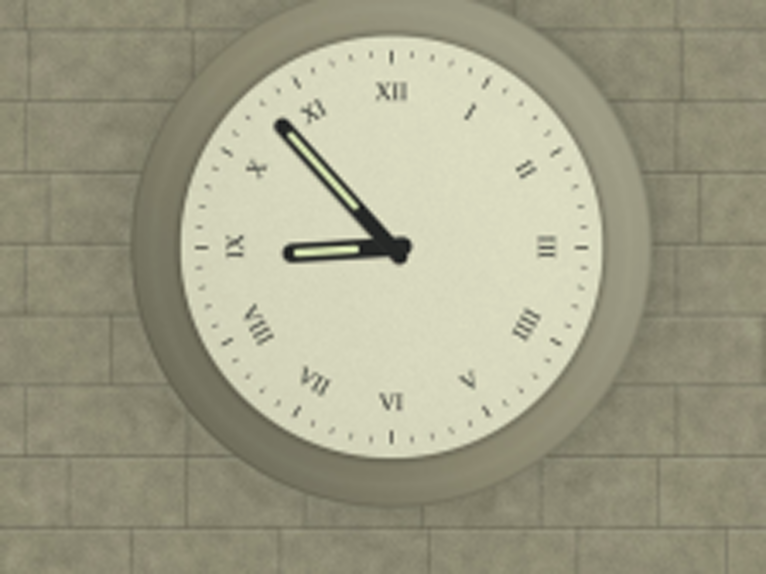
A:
h=8 m=53
